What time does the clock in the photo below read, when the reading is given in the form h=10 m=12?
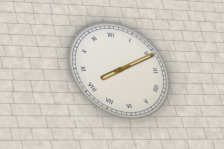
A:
h=8 m=11
